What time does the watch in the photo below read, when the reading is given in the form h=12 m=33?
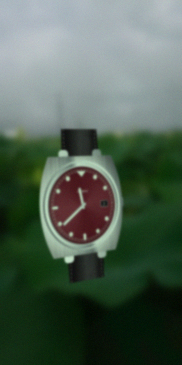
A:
h=11 m=39
